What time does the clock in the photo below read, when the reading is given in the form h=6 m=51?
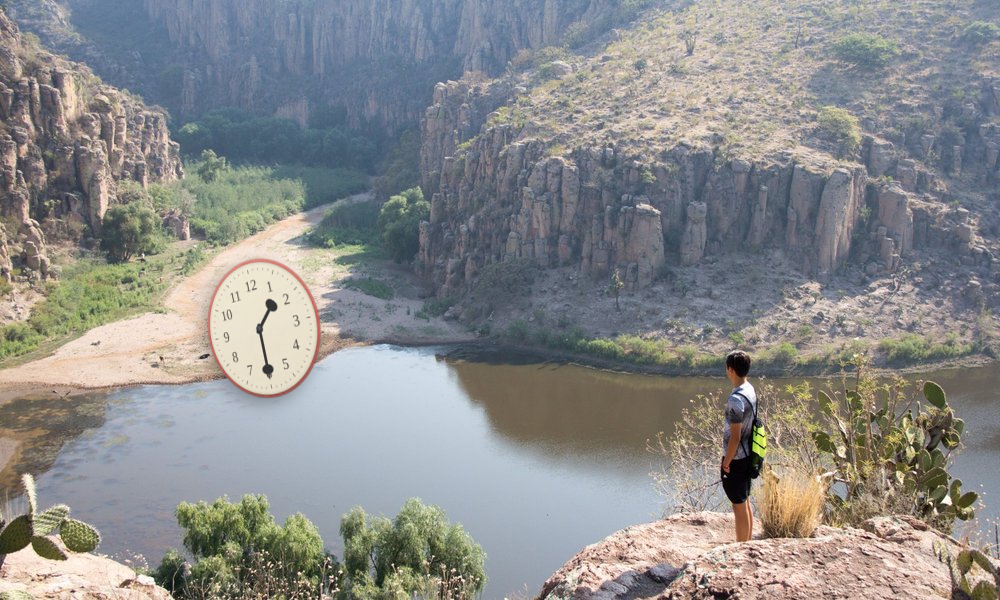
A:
h=1 m=30
